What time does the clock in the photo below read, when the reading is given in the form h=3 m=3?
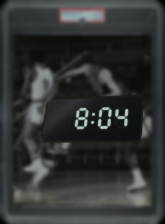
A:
h=8 m=4
